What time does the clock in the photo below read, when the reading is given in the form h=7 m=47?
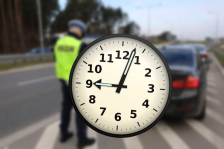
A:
h=9 m=3
